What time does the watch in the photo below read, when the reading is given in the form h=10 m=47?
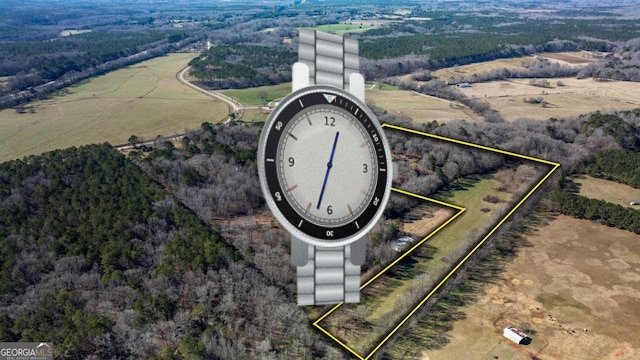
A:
h=12 m=33
